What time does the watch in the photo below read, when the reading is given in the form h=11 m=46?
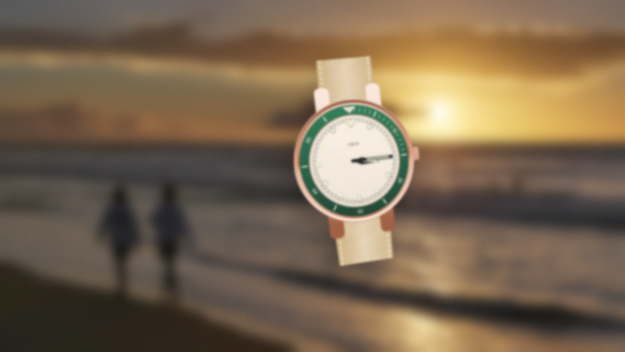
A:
h=3 m=15
